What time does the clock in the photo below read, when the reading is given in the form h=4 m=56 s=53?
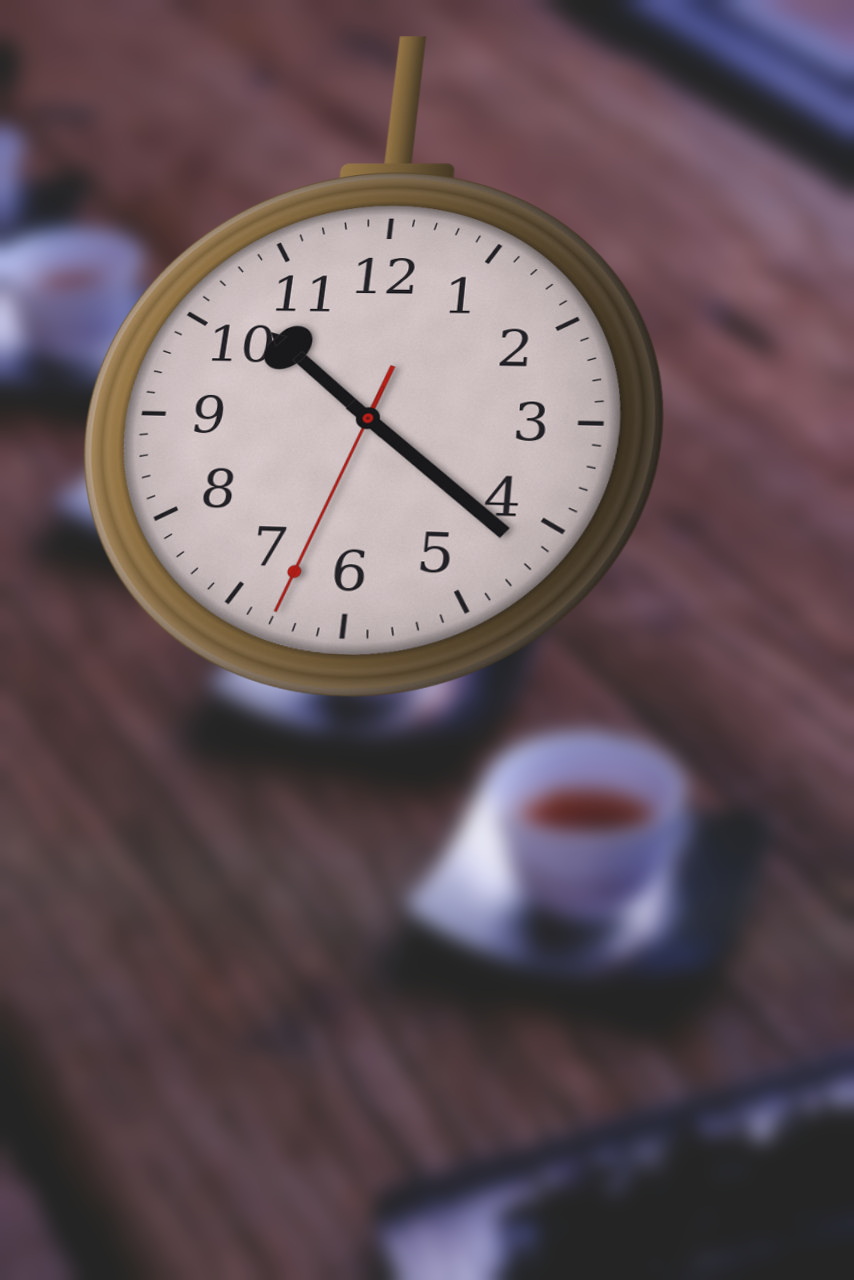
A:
h=10 m=21 s=33
